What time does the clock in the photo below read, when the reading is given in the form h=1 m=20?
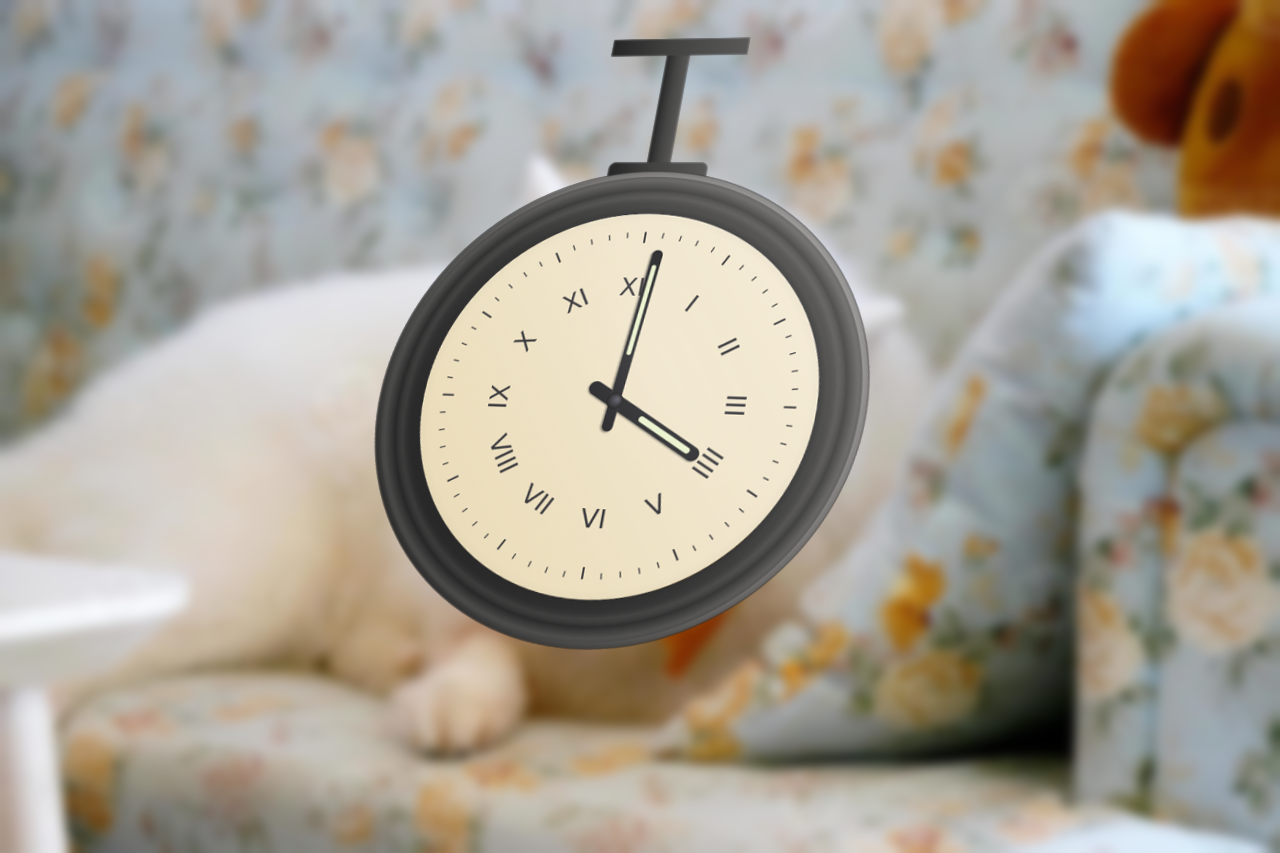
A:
h=4 m=1
